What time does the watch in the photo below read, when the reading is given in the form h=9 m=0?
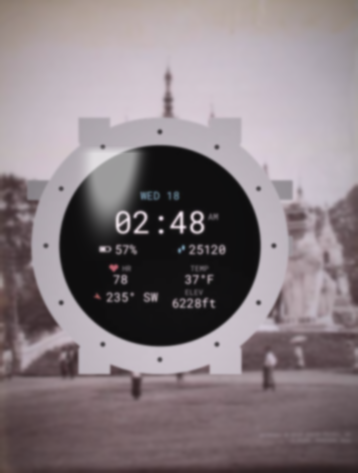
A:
h=2 m=48
